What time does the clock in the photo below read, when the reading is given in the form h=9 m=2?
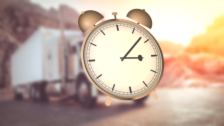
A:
h=3 m=8
